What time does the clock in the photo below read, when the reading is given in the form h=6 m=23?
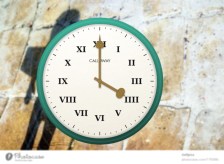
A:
h=4 m=0
